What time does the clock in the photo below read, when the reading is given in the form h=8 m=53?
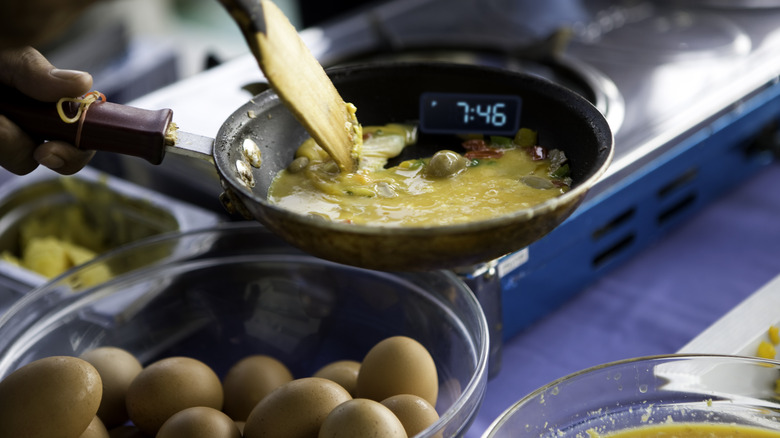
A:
h=7 m=46
